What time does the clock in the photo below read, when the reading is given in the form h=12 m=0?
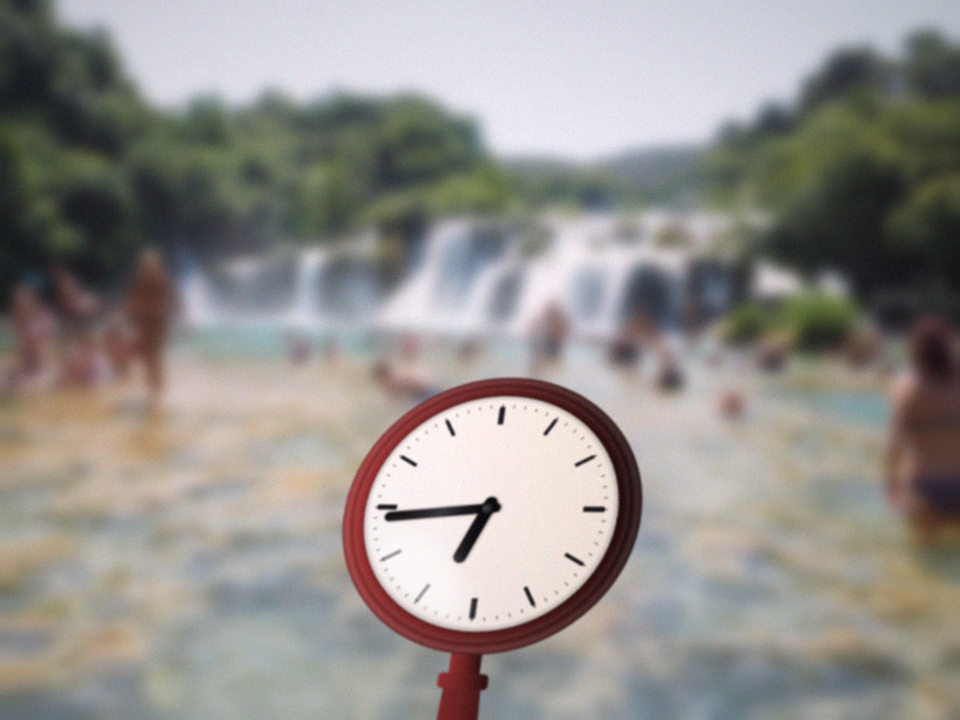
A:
h=6 m=44
